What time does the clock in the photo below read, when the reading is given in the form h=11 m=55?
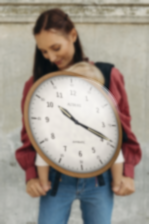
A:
h=10 m=19
